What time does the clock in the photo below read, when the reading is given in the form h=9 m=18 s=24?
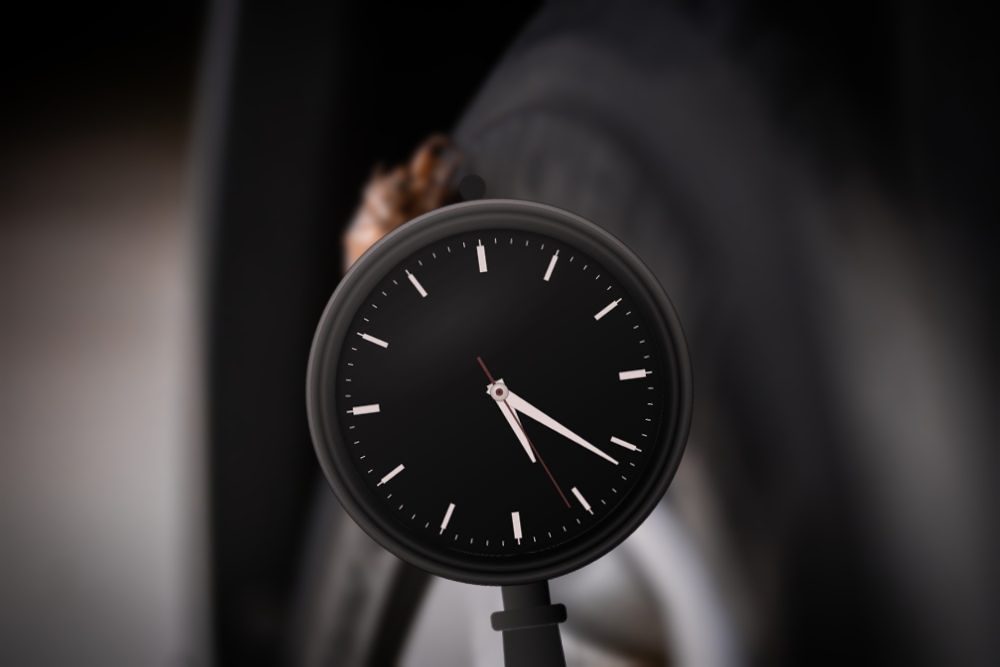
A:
h=5 m=21 s=26
